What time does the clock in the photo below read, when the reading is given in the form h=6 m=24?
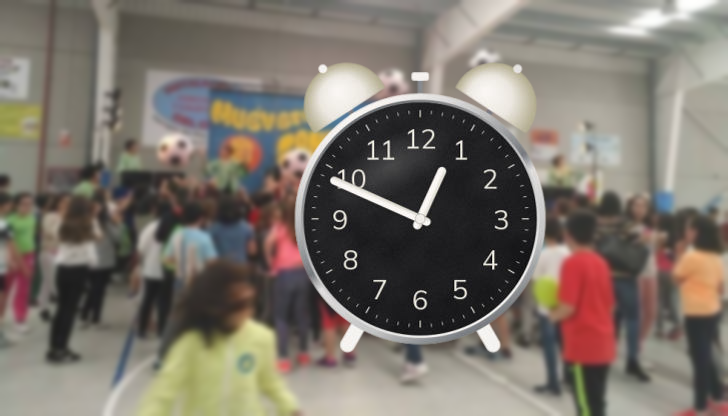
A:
h=12 m=49
